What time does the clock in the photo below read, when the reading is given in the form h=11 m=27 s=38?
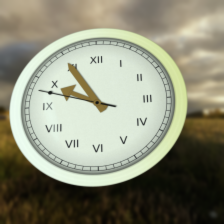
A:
h=9 m=54 s=48
